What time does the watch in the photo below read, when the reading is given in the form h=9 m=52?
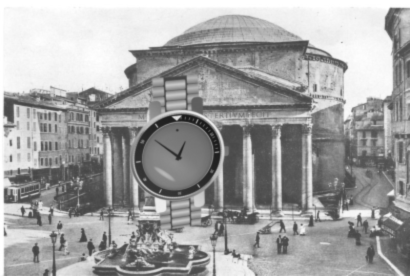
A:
h=12 m=52
